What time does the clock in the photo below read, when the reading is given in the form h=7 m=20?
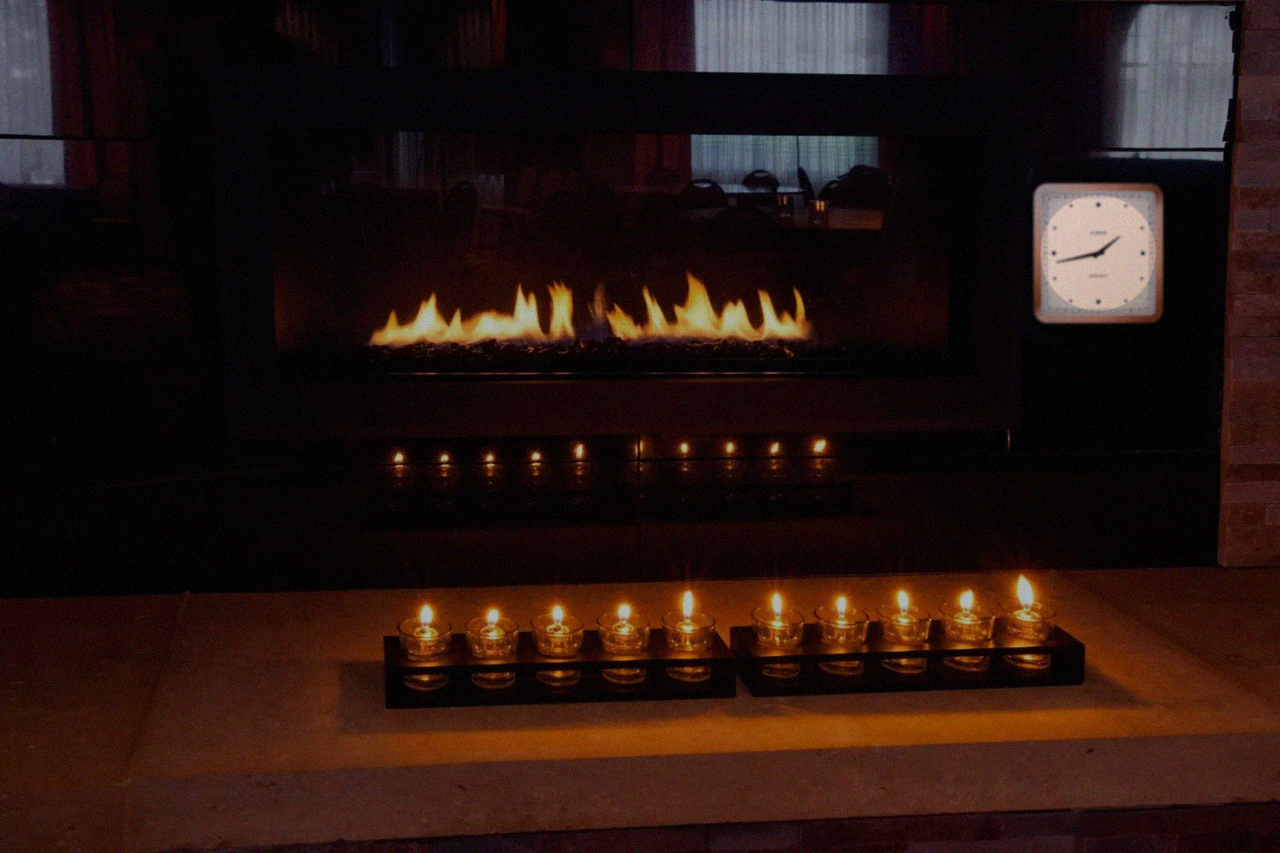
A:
h=1 m=43
